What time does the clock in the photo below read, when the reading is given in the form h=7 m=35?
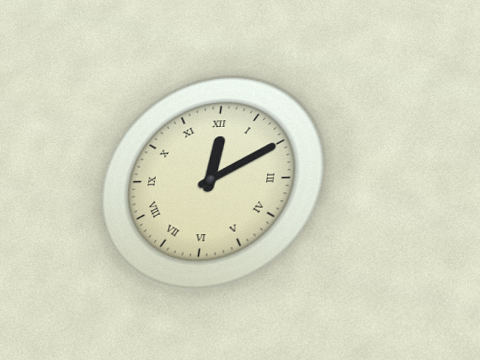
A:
h=12 m=10
